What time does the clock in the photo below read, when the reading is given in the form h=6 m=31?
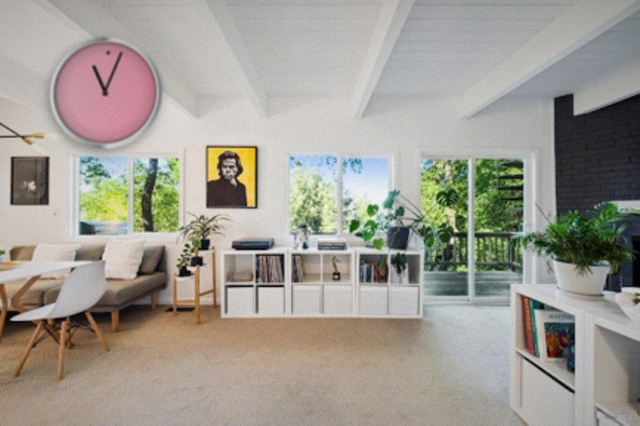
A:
h=11 m=3
